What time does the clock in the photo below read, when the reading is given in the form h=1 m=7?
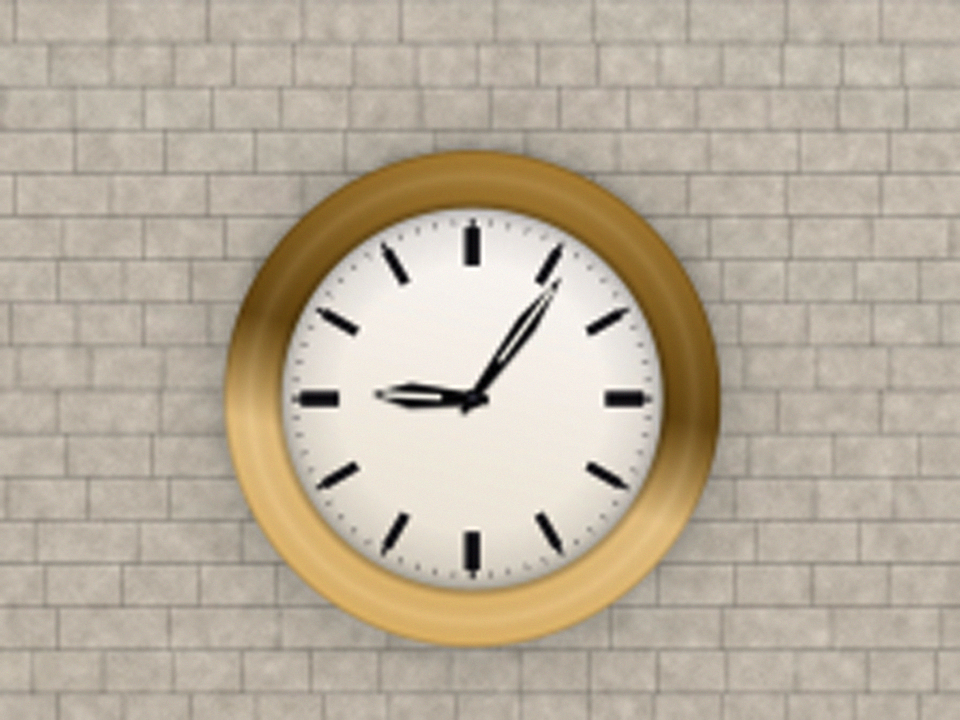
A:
h=9 m=6
